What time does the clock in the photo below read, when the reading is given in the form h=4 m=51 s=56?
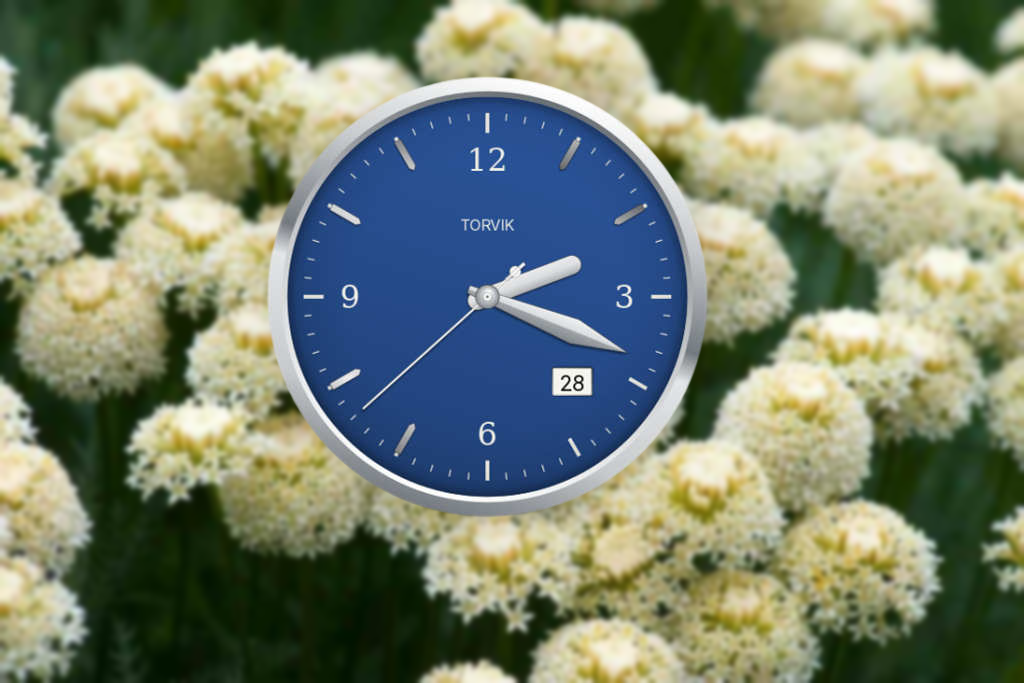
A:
h=2 m=18 s=38
